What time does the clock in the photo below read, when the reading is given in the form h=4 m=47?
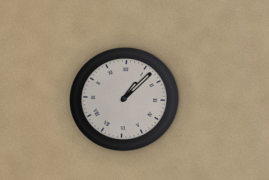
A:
h=1 m=7
